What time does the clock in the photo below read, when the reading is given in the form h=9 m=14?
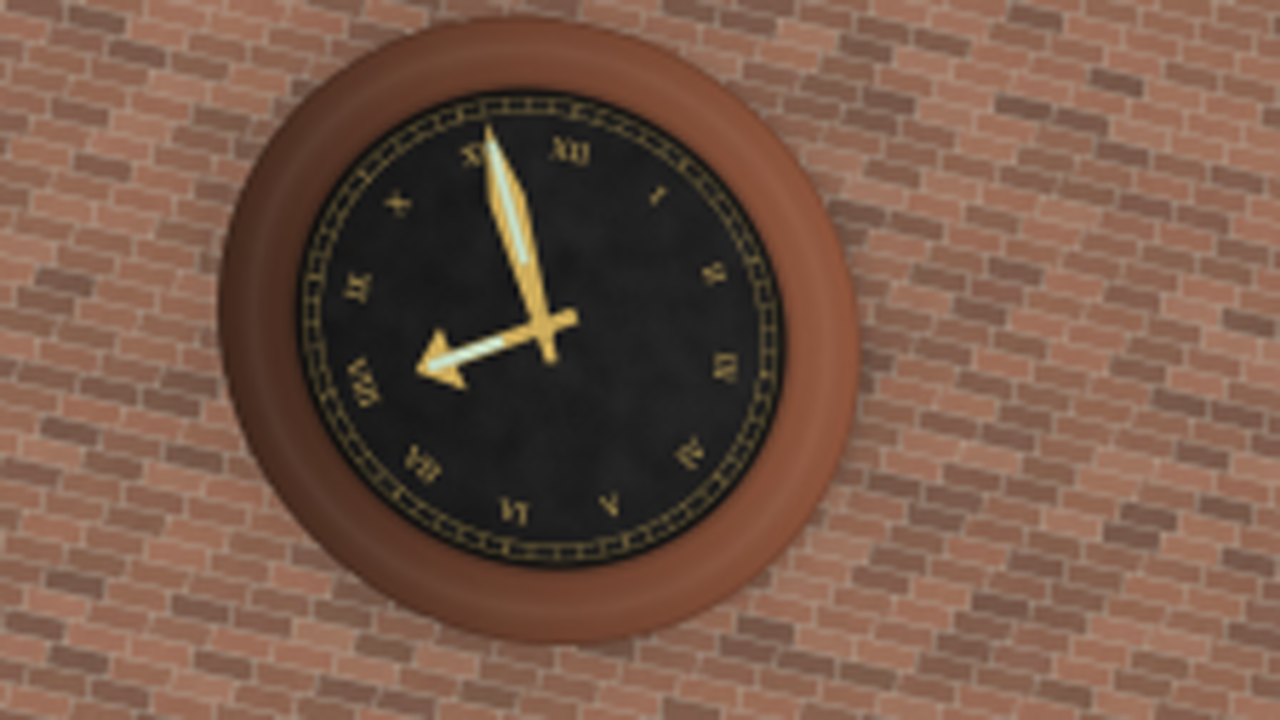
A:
h=7 m=56
